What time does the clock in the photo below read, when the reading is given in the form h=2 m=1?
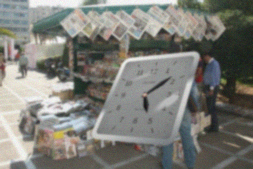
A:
h=5 m=8
